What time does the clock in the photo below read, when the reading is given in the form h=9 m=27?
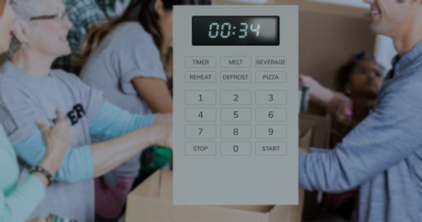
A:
h=0 m=34
